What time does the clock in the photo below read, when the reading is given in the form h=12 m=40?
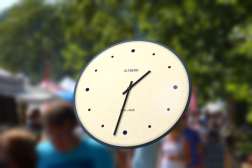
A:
h=1 m=32
